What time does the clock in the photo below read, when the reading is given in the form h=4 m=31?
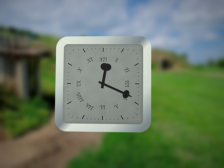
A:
h=12 m=19
